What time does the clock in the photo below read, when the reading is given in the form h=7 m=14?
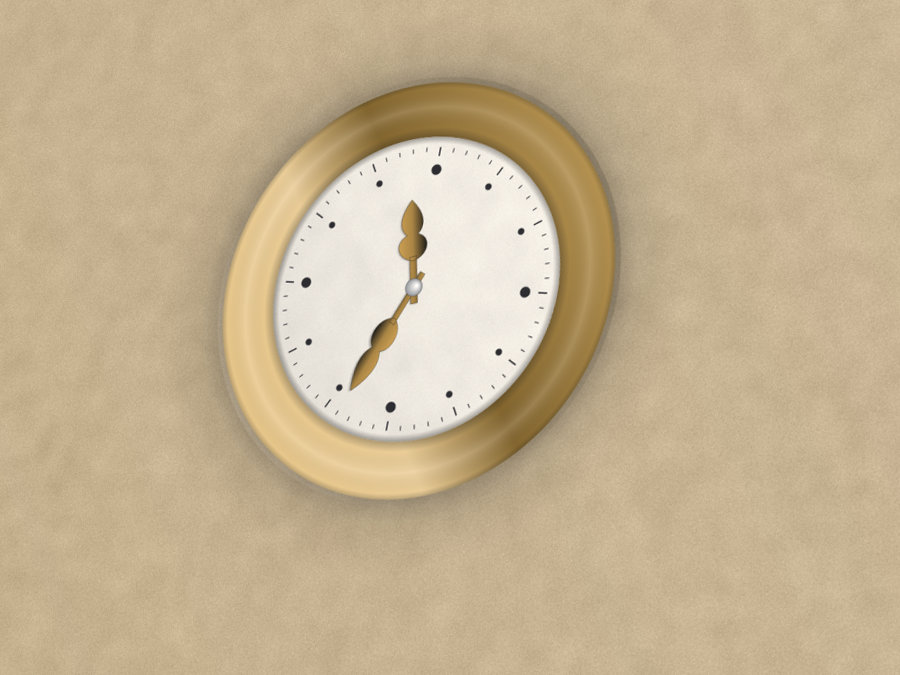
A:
h=11 m=34
